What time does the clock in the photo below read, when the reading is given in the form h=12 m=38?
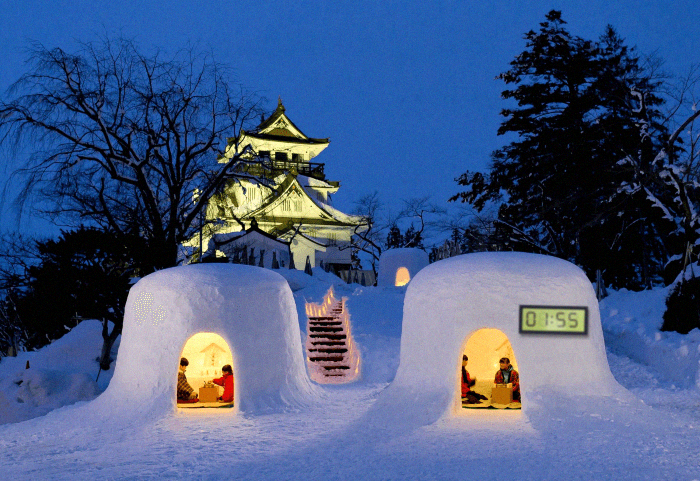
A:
h=1 m=55
